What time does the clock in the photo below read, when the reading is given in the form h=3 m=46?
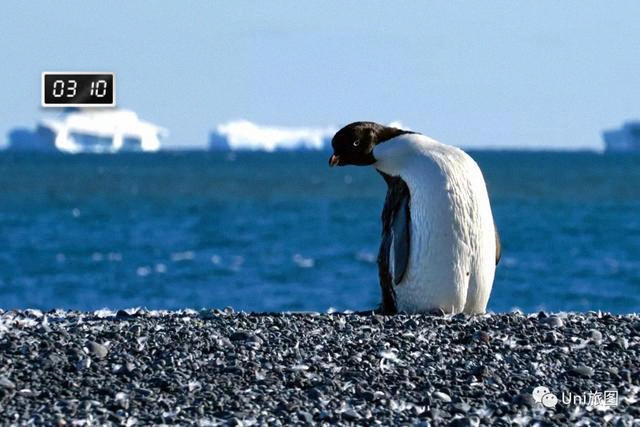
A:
h=3 m=10
